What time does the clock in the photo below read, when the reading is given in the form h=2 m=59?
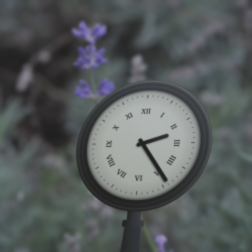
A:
h=2 m=24
